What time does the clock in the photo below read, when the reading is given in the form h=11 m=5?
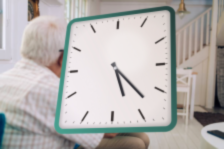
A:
h=5 m=23
